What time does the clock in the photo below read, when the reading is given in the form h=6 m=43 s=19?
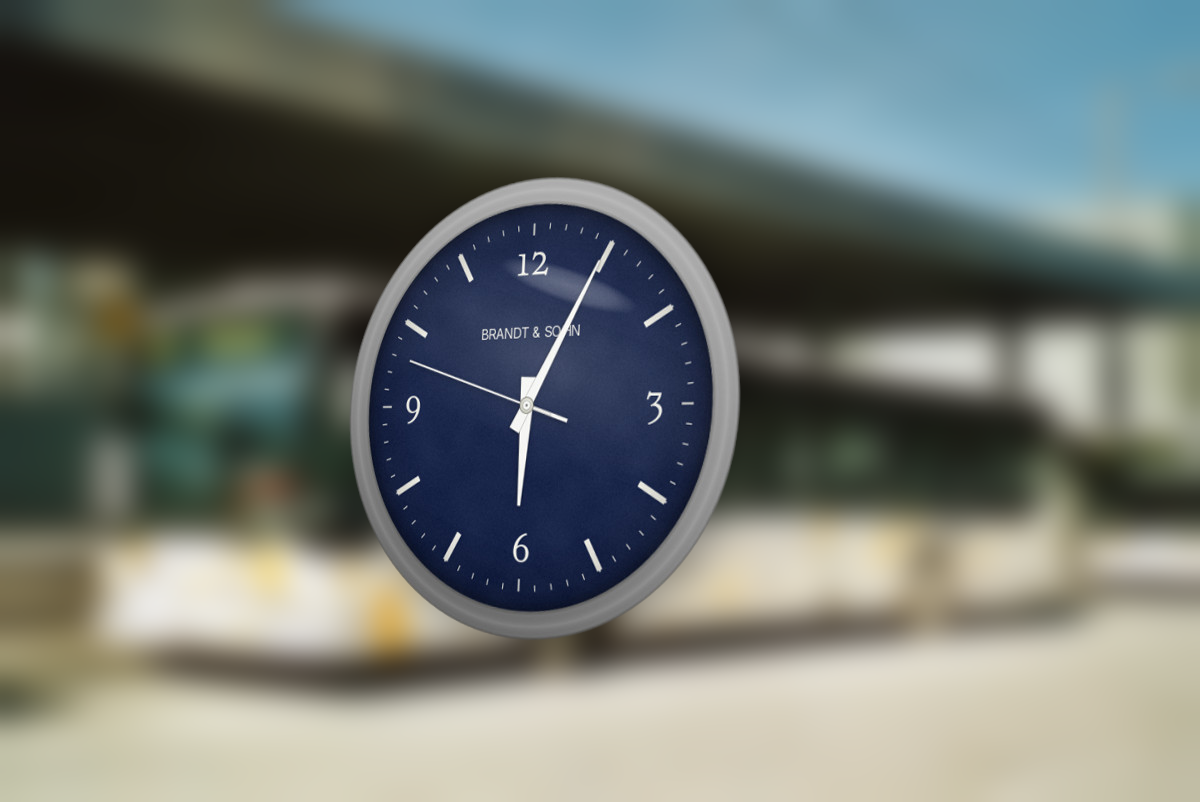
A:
h=6 m=4 s=48
